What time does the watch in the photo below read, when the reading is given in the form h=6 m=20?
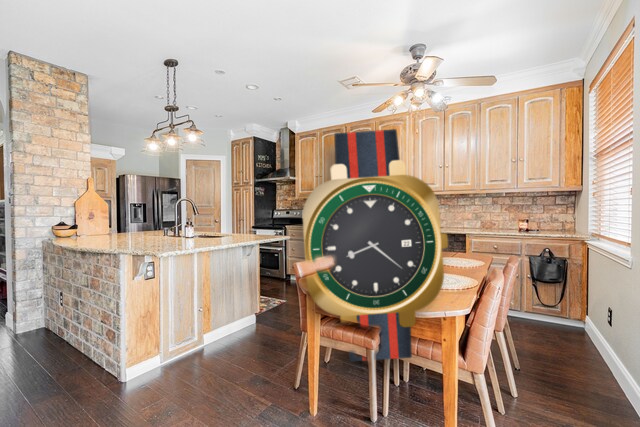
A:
h=8 m=22
